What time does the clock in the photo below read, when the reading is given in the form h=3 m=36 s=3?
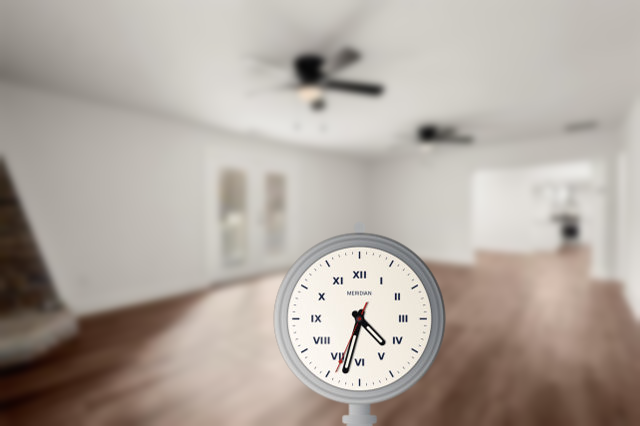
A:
h=4 m=32 s=34
